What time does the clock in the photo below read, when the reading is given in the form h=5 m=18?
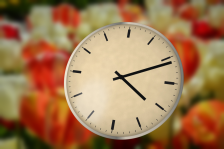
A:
h=4 m=11
